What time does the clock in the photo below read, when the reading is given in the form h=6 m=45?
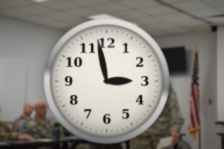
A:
h=2 m=58
